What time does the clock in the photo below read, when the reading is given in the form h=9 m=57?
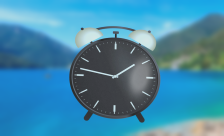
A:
h=1 m=47
